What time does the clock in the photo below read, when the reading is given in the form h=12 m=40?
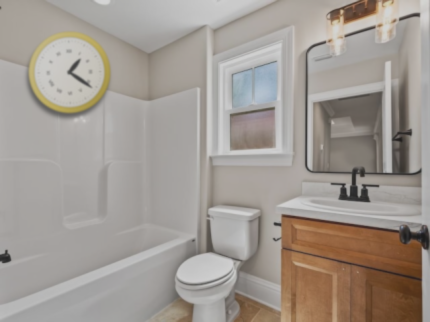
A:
h=1 m=21
